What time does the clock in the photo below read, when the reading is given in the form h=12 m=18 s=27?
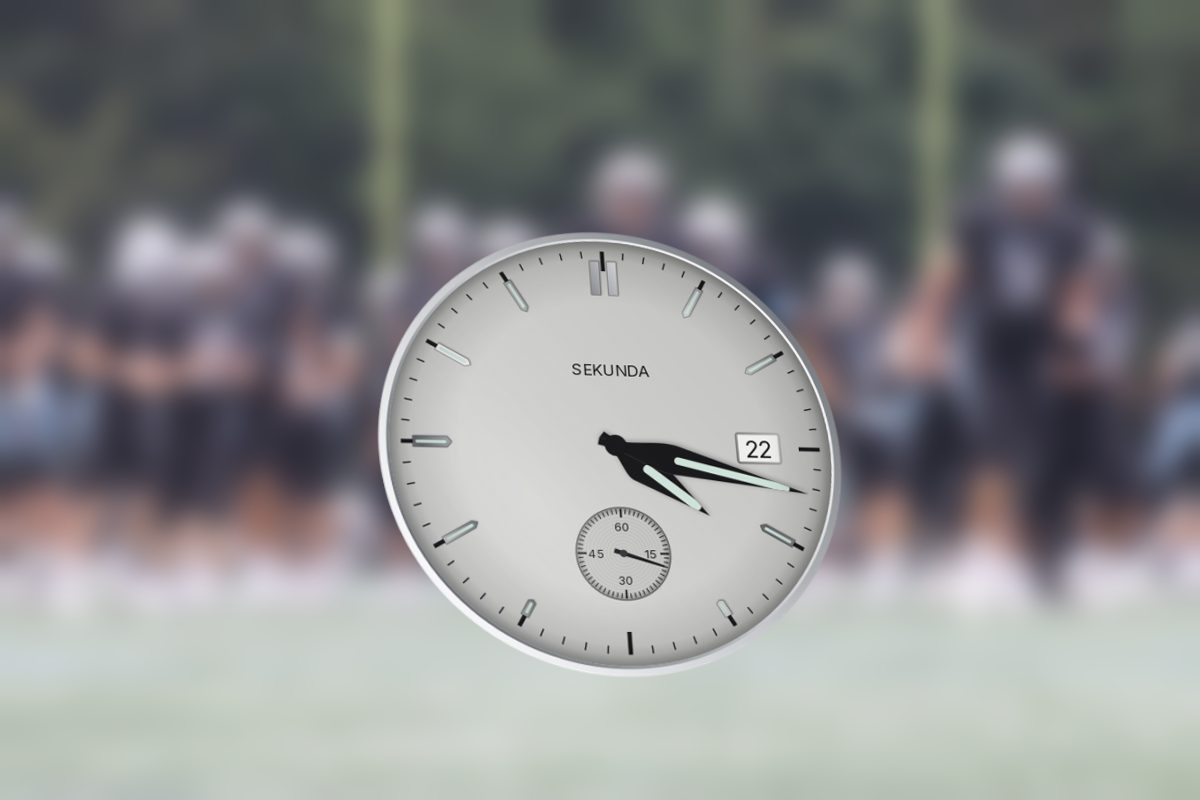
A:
h=4 m=17 s=18
